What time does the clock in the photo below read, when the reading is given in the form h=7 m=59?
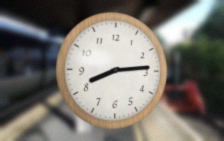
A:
h=8 m=14
